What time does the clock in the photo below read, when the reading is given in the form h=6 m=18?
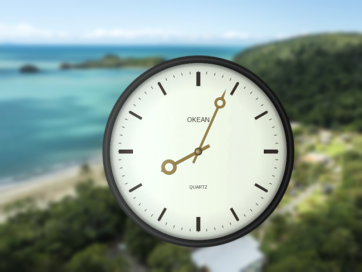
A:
h=8 m=4
